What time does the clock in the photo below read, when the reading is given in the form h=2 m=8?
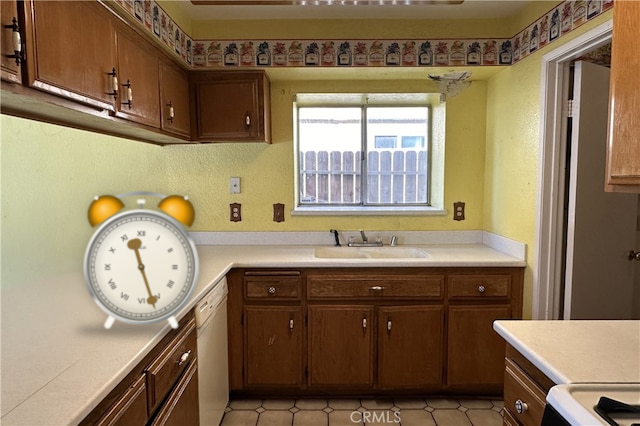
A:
h=11 m=27
